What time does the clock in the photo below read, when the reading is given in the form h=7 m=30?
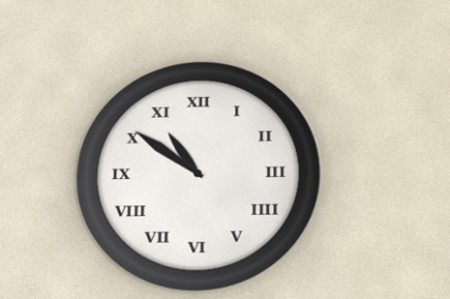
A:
h=10 m=51
